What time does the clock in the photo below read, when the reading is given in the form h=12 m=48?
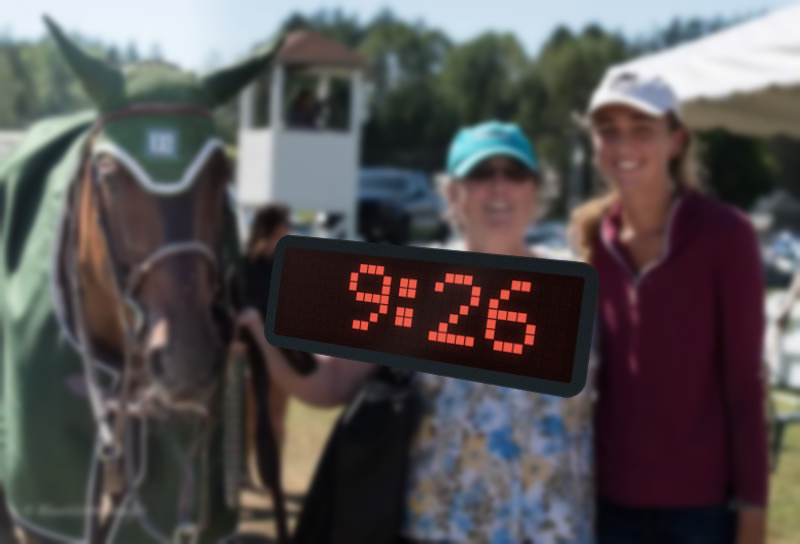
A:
h=9 m=26
